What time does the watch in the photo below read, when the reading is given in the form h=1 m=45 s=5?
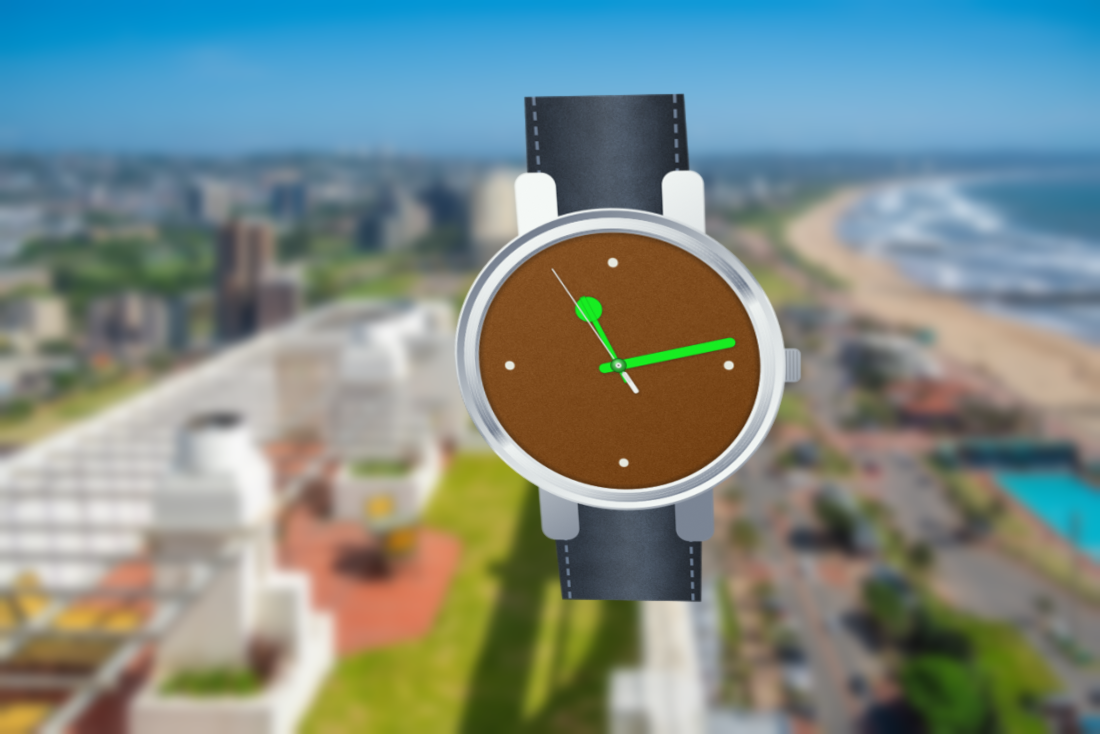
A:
h=11 m=12 s=55
